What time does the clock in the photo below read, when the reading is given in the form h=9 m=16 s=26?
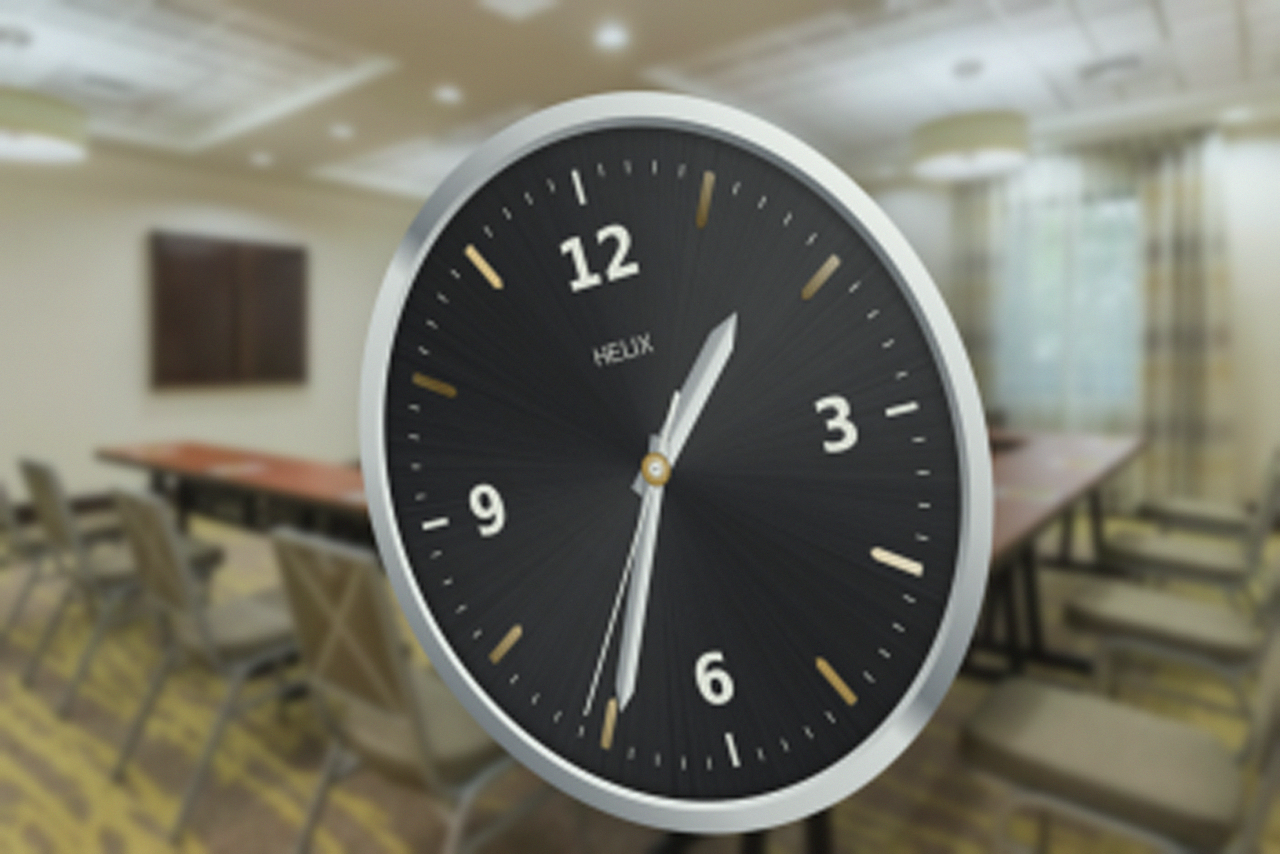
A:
h=1 m=34 s=36
